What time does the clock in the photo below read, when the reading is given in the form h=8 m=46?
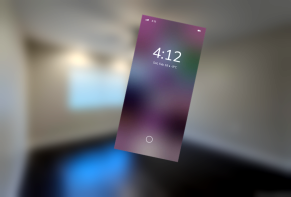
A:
h=4 m=12
